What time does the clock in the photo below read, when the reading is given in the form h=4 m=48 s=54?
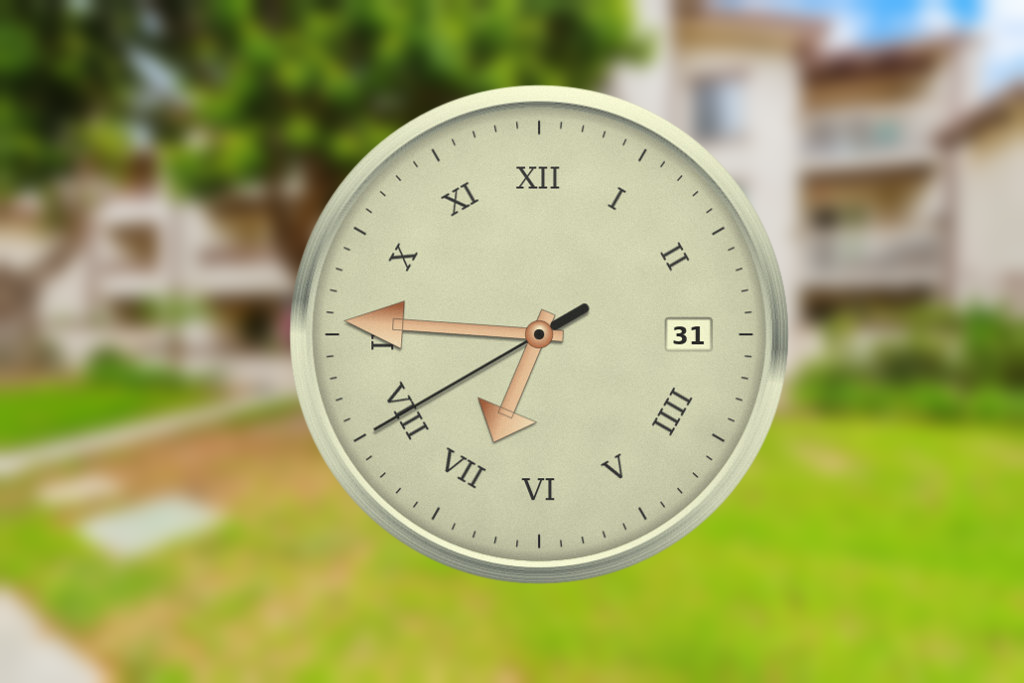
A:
h=6 m=45 s=40
